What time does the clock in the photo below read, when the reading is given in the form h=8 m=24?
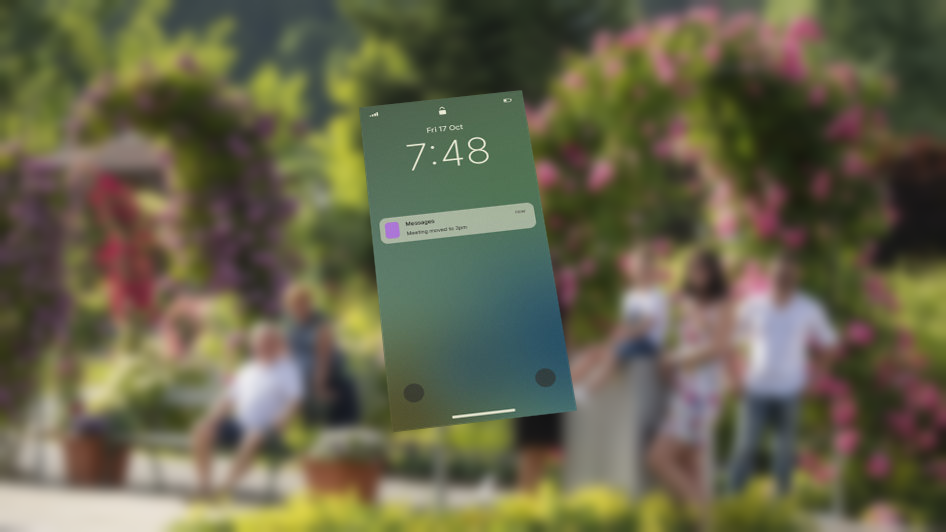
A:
h=7 m=48
